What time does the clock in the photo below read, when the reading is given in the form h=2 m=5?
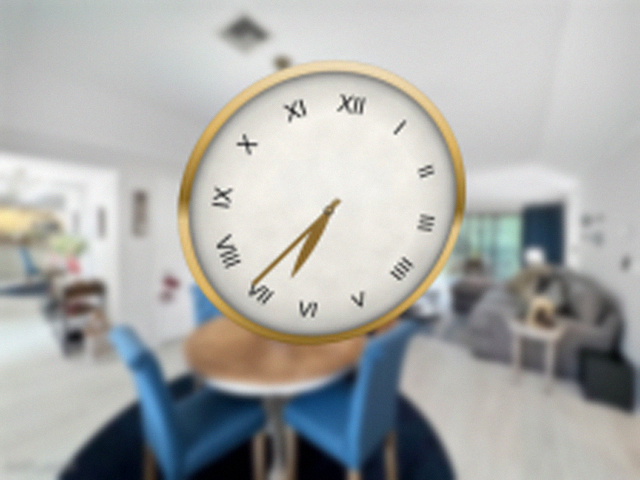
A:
h=6 m=36
